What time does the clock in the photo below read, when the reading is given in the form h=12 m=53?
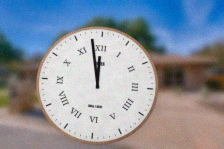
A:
h=11 m=58
